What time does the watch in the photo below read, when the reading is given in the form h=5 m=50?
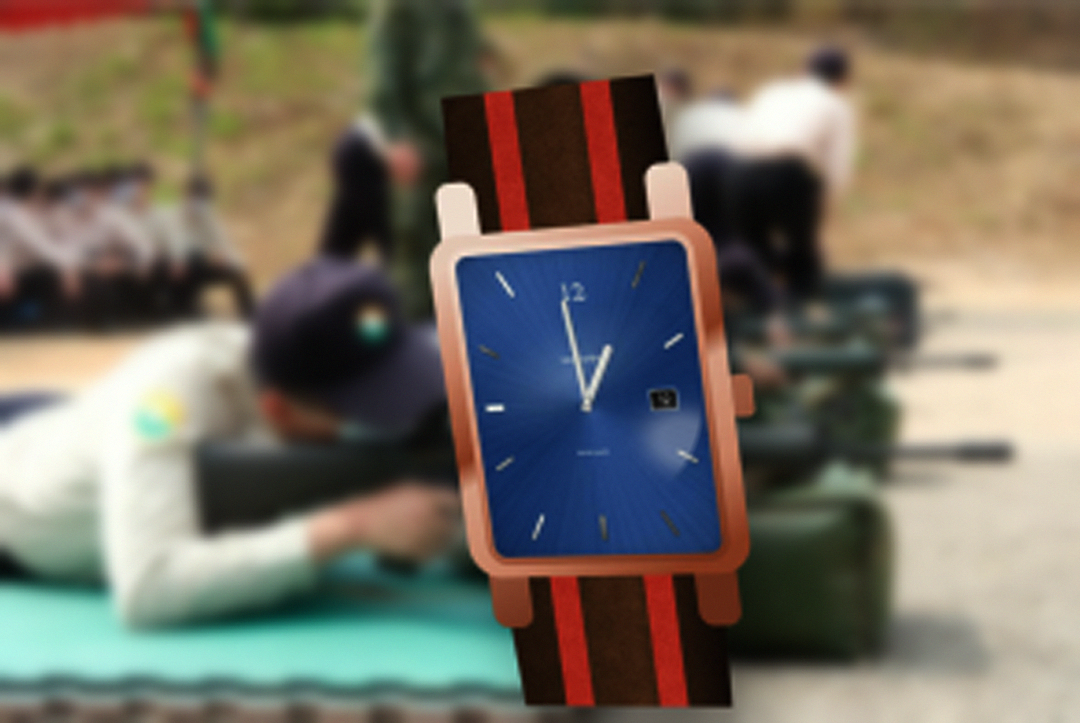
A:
h=12 m=59
